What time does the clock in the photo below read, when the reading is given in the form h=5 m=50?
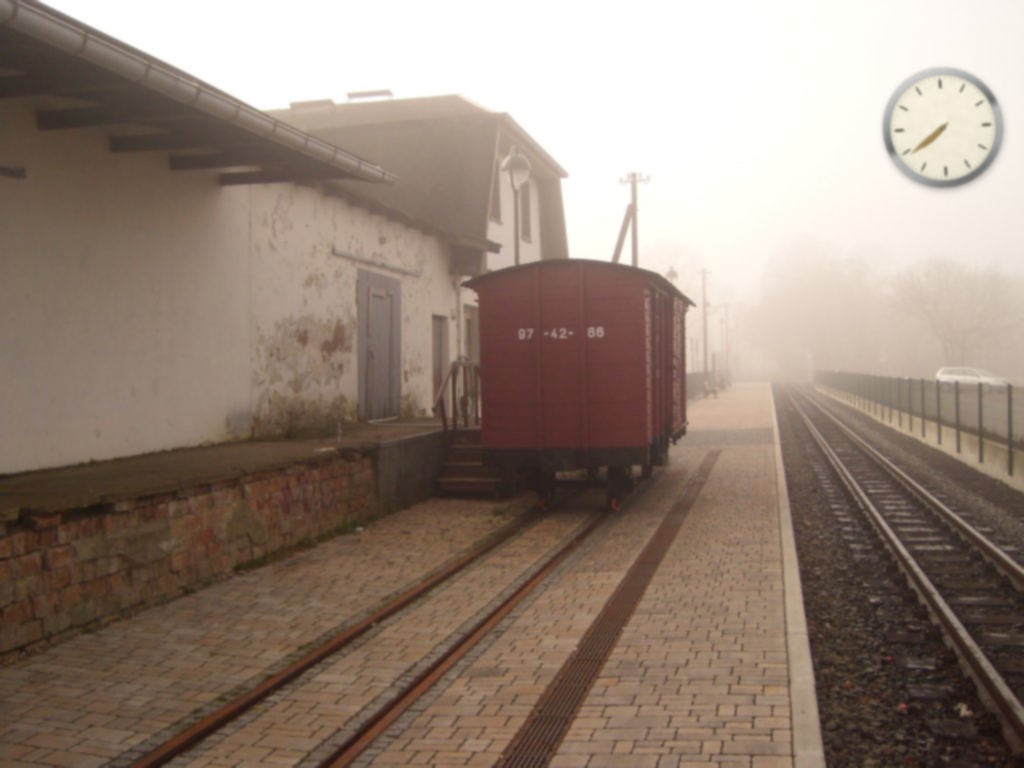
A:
h=7 m=39
